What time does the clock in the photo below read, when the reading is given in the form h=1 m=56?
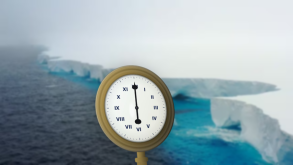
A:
h=6 m=0
